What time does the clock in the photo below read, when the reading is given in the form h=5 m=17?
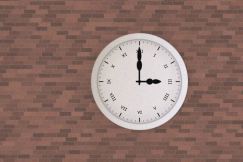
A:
h=3 m=0
